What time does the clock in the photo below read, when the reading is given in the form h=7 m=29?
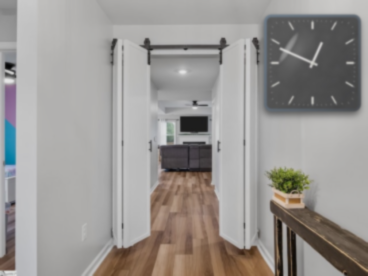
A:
h=12 m=49
